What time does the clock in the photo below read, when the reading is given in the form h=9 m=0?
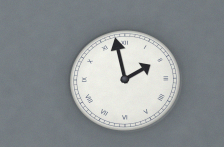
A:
h=1 m=58
